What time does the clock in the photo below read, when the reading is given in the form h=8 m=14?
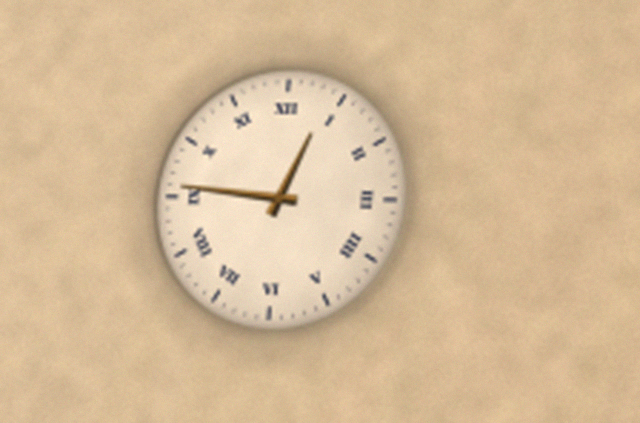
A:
h=12 m=46
